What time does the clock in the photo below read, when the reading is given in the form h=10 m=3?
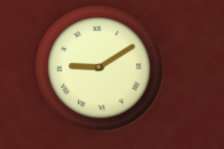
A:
h=9 m=10
